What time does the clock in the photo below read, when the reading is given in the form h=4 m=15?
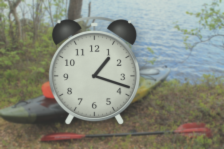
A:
h=1 m=18
